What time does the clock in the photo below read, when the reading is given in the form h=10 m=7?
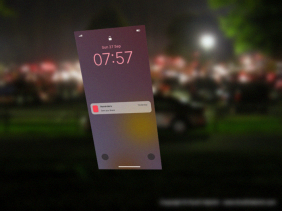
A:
h=7 m=57
